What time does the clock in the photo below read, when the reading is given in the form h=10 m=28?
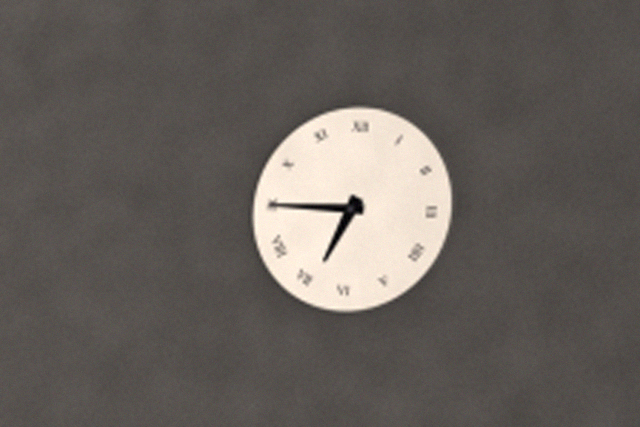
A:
h=6 m=45
